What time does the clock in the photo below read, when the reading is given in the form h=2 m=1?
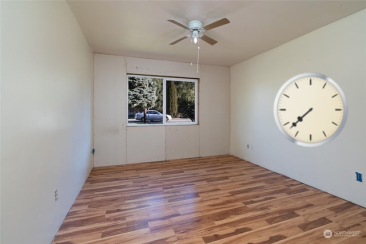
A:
h=7 m=38
